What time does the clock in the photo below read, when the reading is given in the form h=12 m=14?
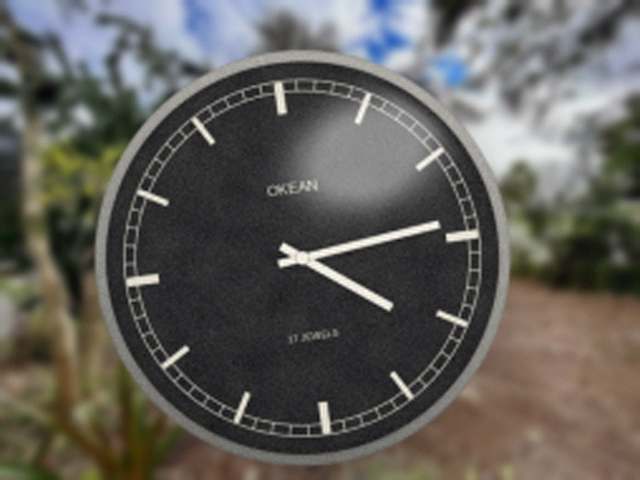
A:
h=4 m=14
